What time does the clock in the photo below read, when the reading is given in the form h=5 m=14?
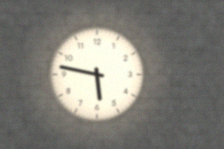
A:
h=5 m=47
